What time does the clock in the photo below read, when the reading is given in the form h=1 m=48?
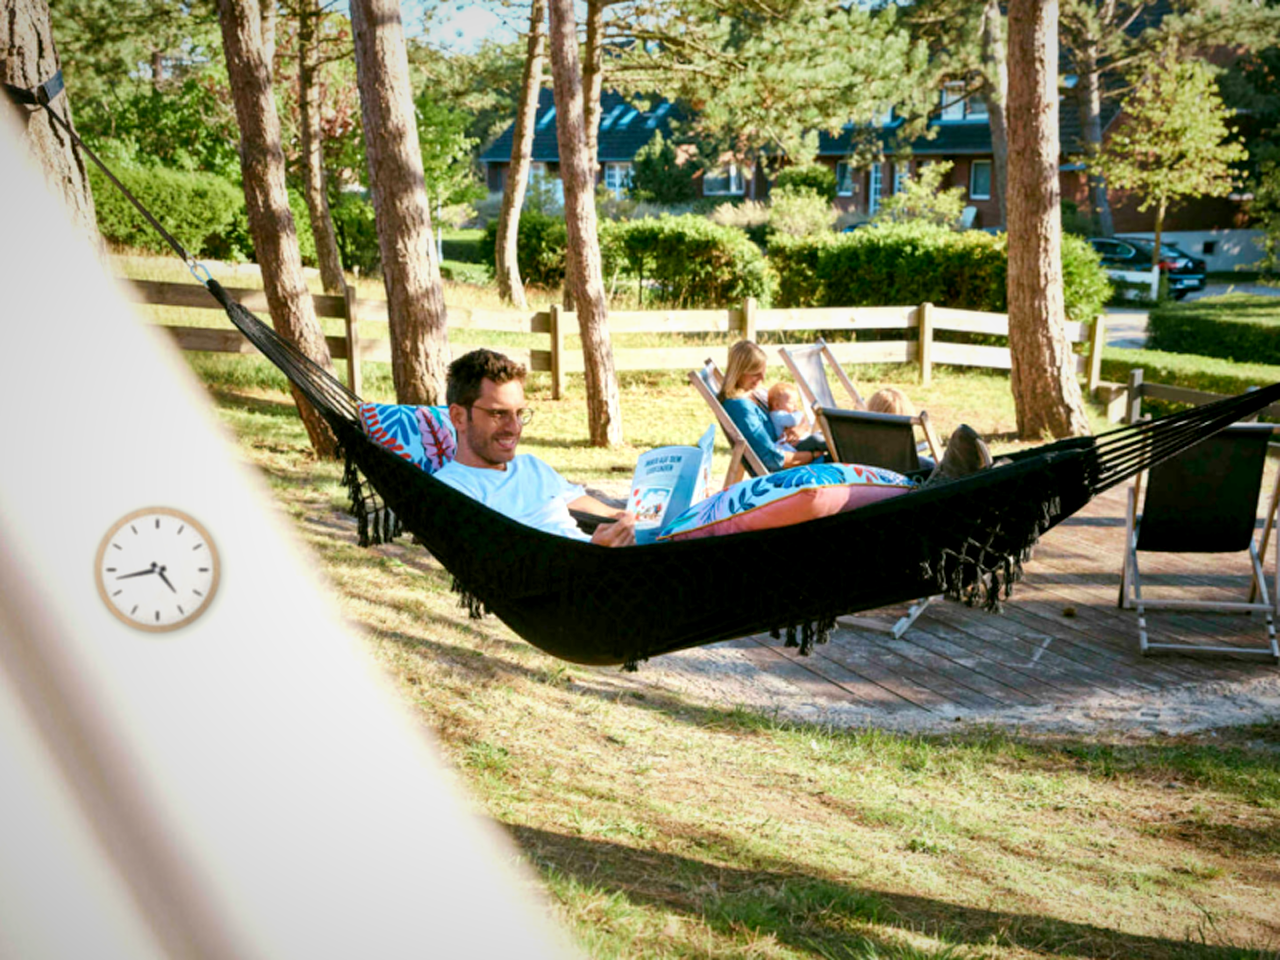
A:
h=4 m=43
